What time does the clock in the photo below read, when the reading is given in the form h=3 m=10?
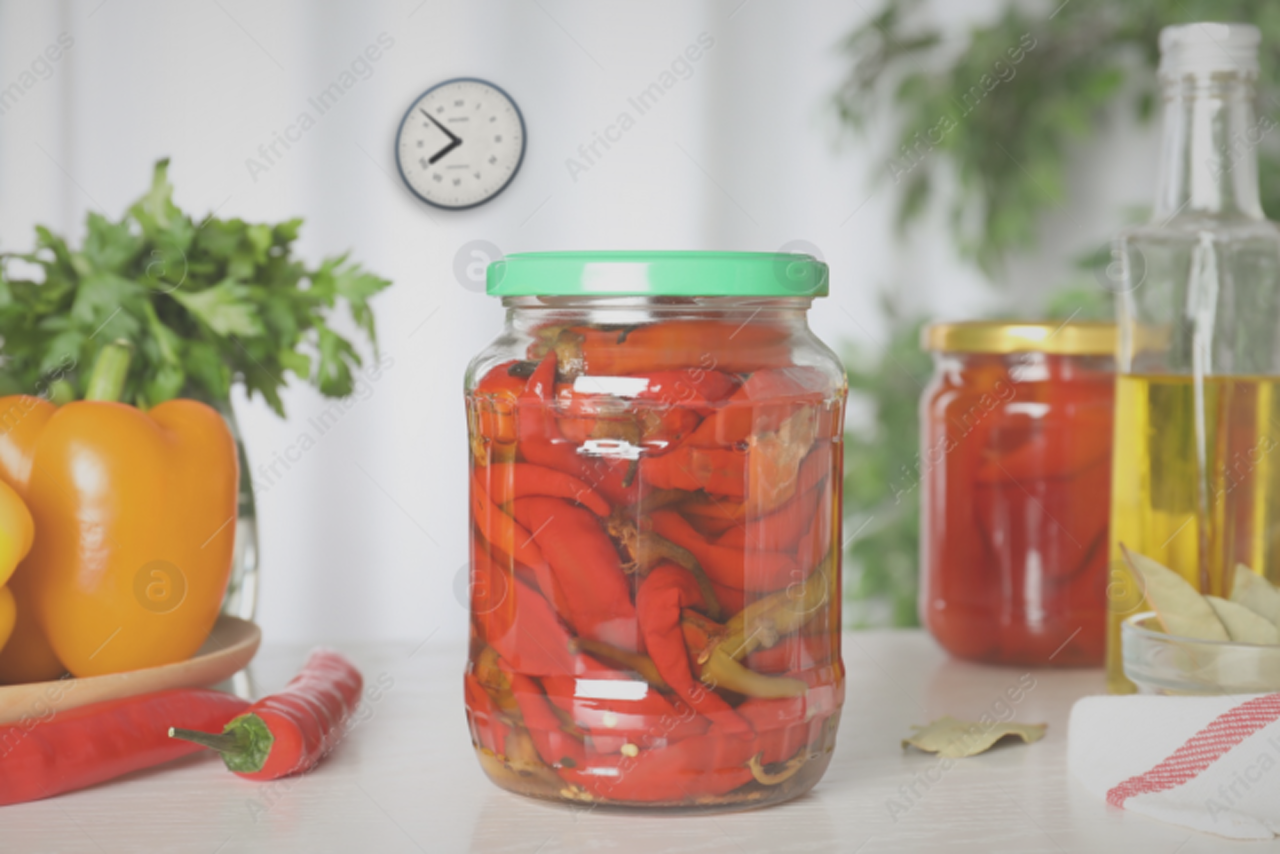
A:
h=7 m=52
